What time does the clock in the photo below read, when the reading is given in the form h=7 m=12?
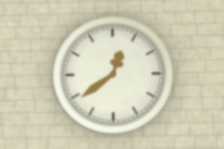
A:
h=12 m=39
